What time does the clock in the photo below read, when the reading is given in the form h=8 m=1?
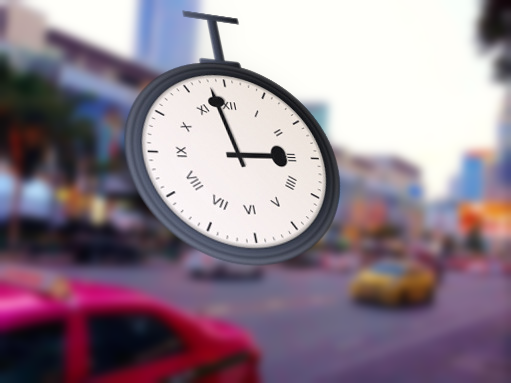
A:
h=2 m=58
